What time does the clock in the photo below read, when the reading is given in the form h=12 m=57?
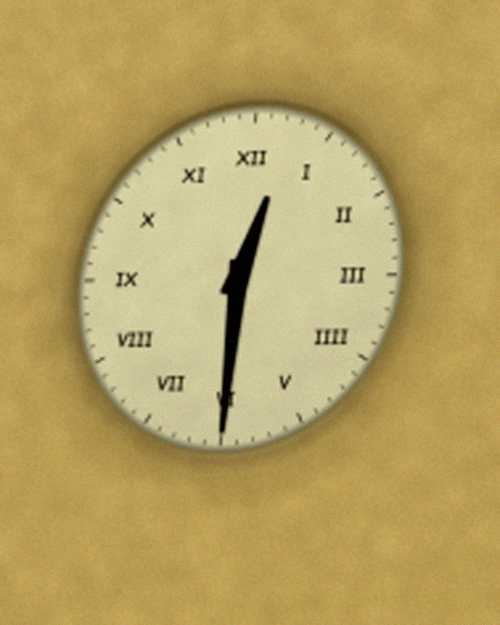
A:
h=12 m=30
